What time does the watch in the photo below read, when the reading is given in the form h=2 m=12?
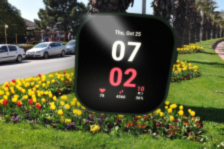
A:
h=7 m=2
